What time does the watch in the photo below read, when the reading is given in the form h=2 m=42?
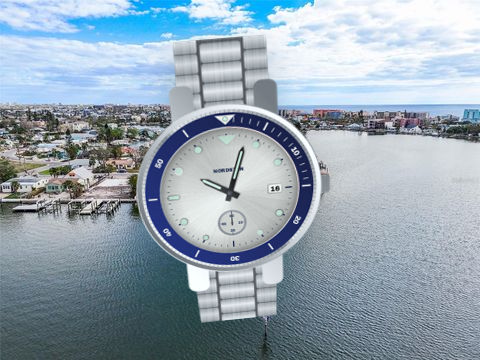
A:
h=10 m=3
